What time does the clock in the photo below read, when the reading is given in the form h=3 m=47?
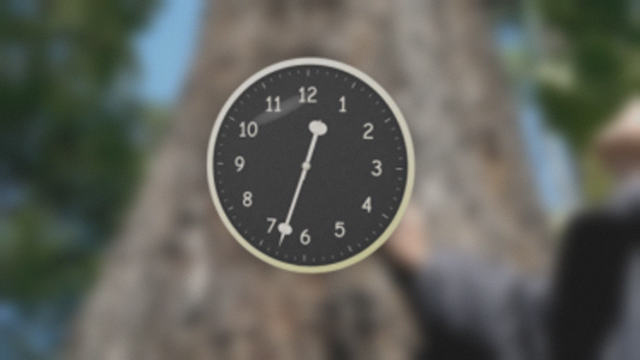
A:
h=12 m=33
